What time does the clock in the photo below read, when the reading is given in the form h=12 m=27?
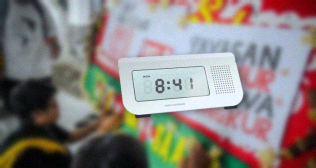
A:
h=8 m=41
